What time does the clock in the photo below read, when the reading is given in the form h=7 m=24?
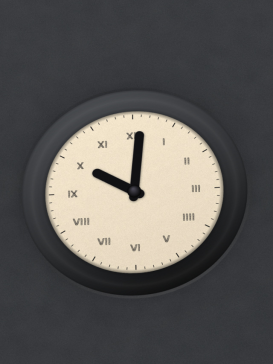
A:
h=10 m=1
